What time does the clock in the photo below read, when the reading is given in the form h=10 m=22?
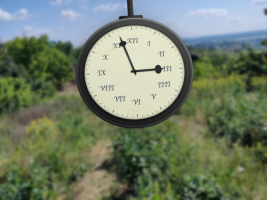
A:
h=2 m=57
